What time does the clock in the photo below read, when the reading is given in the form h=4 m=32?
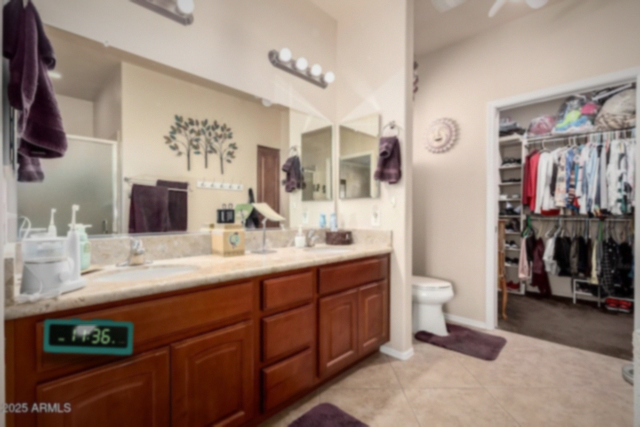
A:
h=11 m=36
